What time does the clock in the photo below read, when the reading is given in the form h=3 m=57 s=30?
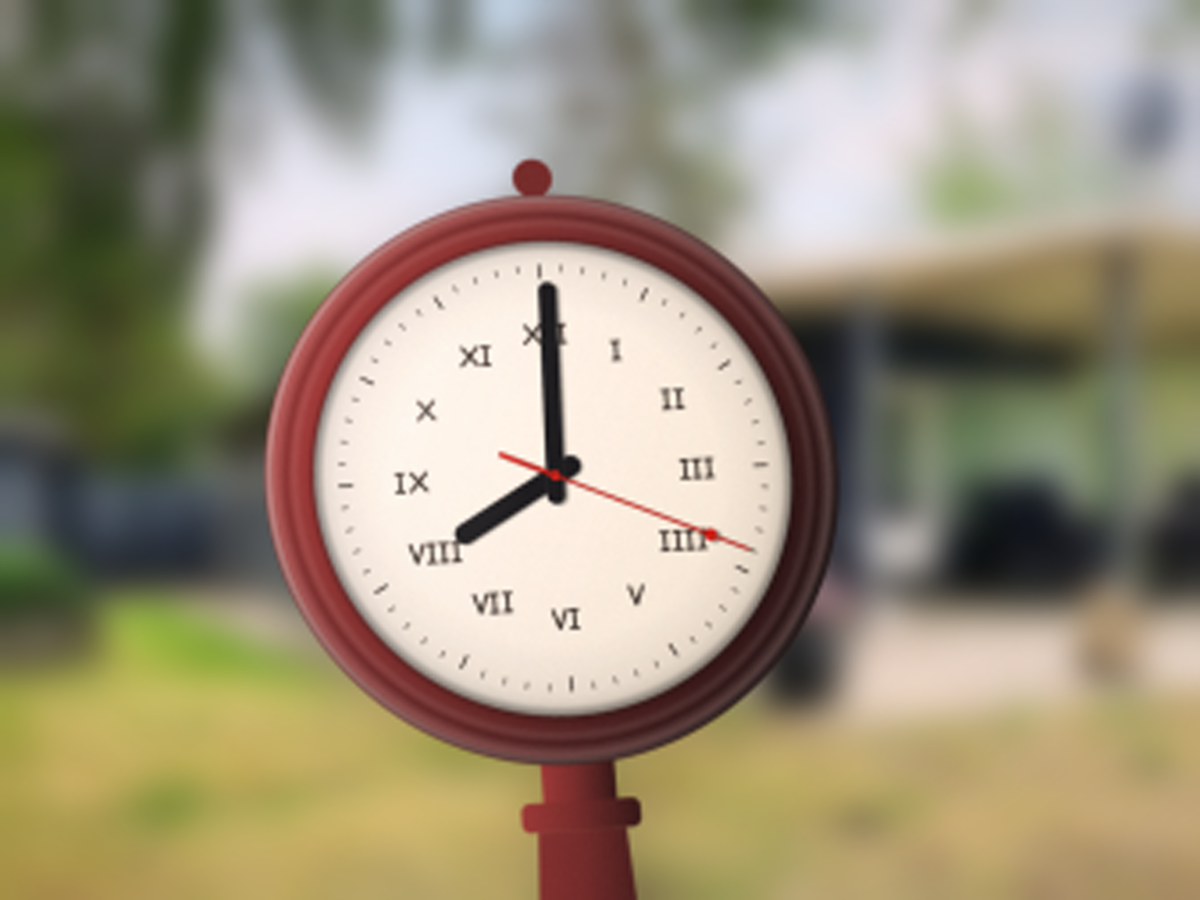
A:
h=8 m=0 s=19
